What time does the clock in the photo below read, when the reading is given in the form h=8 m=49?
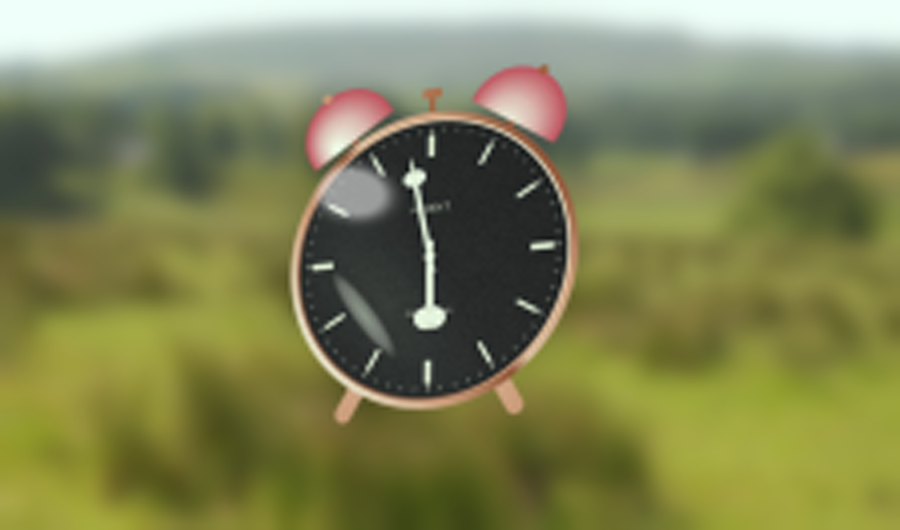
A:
h=5 m=58
